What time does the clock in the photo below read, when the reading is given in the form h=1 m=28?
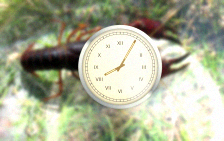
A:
h=8 m=5
